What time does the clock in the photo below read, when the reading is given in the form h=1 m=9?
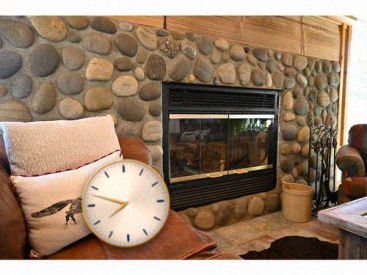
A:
h=7 m=48
